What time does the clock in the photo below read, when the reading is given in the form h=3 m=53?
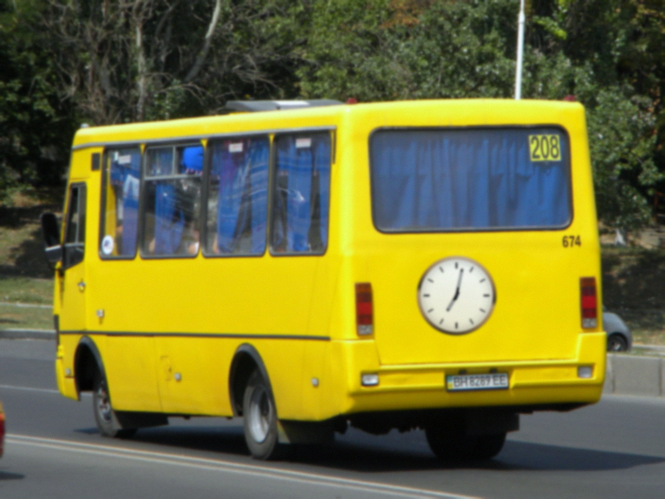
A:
h=7 m=2
